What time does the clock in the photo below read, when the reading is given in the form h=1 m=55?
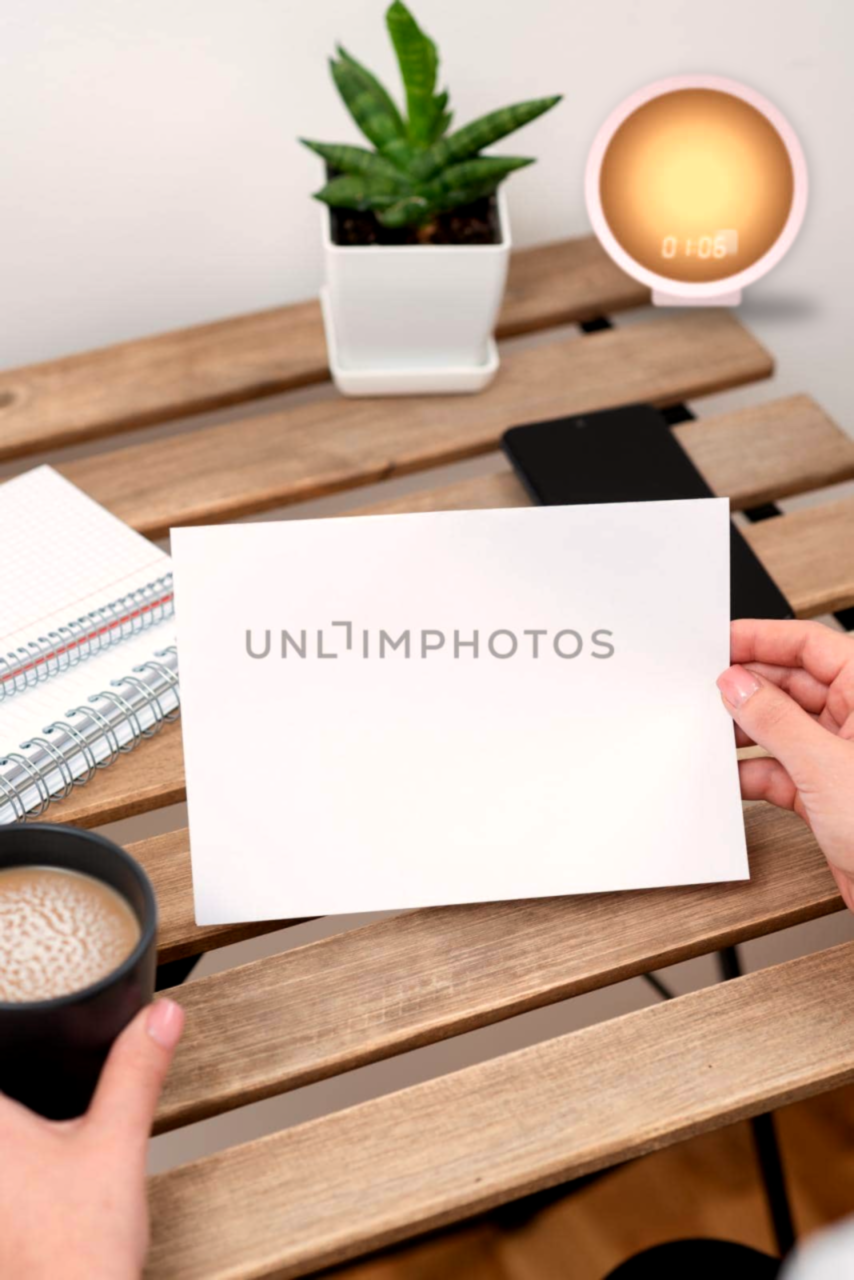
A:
h=1 m=6
